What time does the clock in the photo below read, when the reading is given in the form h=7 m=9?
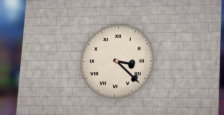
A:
h=3 m=22
